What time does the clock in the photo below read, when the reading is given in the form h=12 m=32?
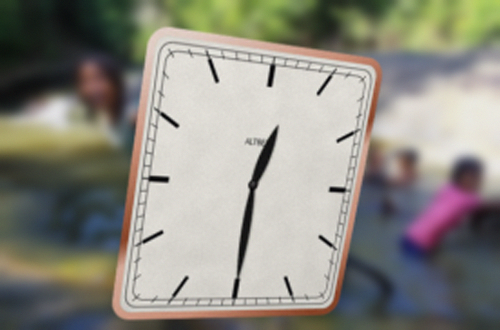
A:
h=12 m=30
